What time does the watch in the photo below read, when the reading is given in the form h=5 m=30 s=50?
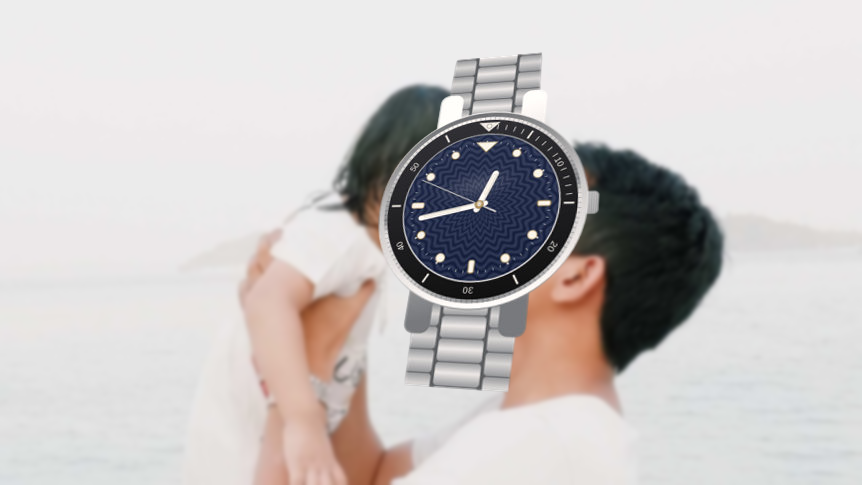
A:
h=12 m=42 s=49
